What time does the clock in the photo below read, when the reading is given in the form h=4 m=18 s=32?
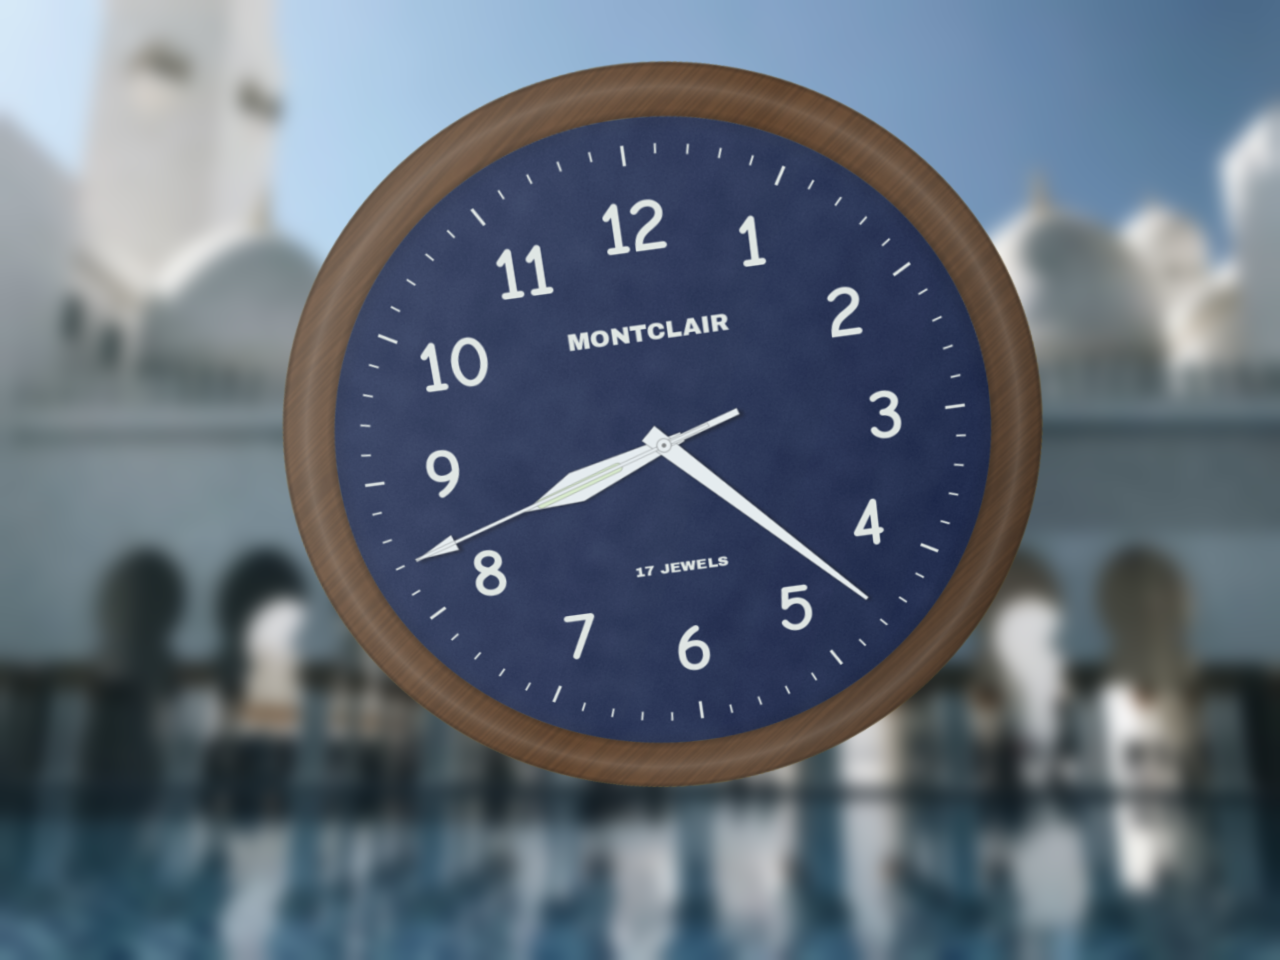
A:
h=8 m=22 s=42
